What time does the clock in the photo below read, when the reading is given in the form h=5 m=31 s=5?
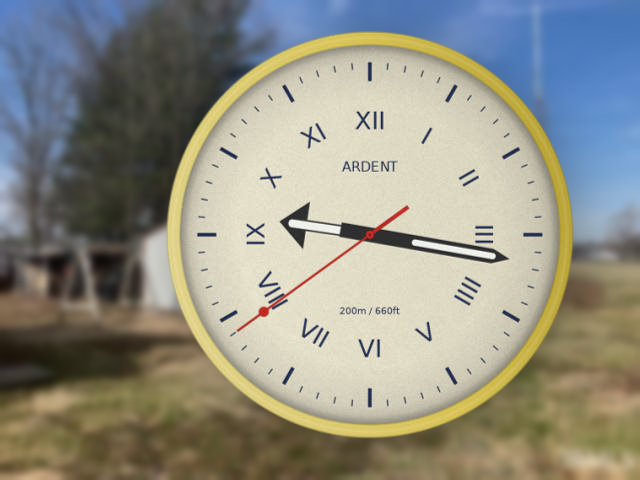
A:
h=9 m=16 s=39
